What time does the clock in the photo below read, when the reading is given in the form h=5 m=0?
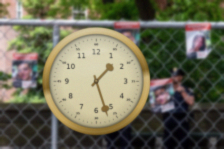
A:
h=1 m=27
